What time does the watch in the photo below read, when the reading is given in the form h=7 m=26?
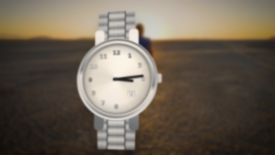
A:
h=3 m=14
